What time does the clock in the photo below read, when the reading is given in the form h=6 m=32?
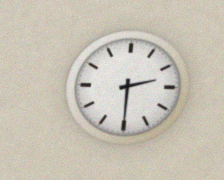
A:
h=2 m=30
